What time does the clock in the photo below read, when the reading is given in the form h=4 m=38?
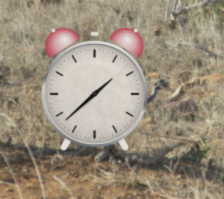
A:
h=1 m=38
